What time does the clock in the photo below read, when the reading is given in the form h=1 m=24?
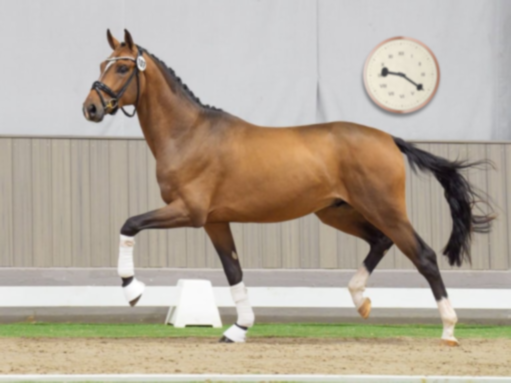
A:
h=9 m=21
